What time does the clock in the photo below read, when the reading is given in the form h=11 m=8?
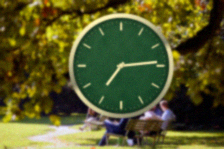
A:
h=7 m=14
